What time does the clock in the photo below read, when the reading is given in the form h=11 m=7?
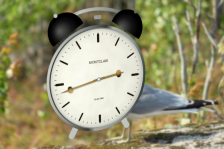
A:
h=2 m=43
